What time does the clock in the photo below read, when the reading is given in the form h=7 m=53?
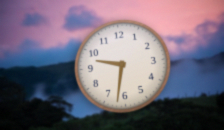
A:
h=9 m=32
